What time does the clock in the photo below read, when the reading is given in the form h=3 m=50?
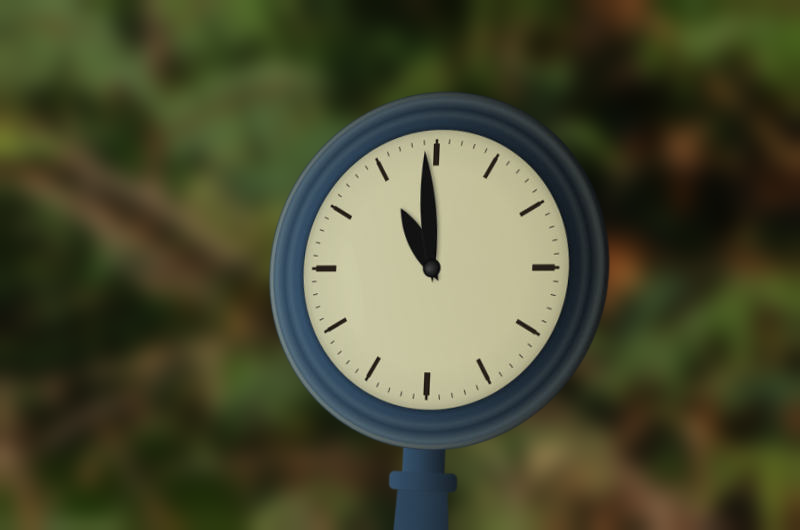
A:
h=10 m=59
